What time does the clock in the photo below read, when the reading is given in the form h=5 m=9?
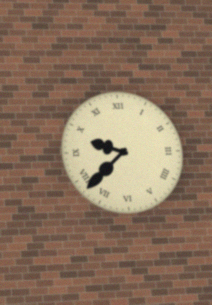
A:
h=9 m=38
